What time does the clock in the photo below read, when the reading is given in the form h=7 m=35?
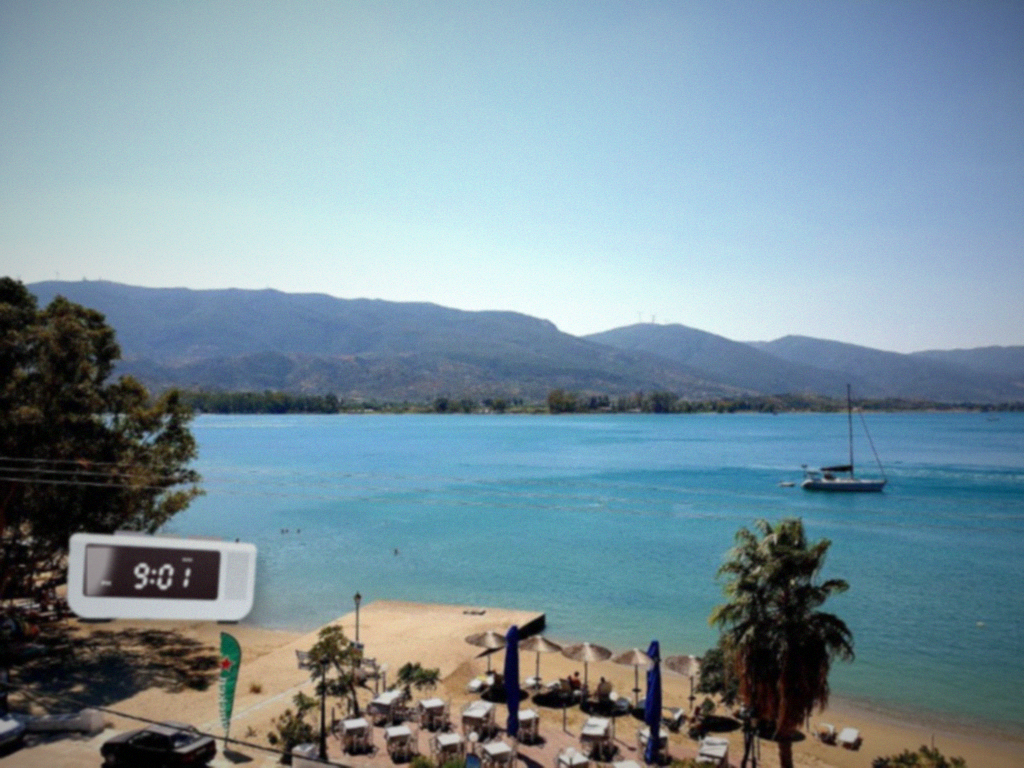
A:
h=9 m=1
